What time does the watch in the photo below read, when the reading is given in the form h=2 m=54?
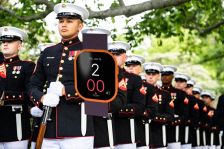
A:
h=2 m=0
